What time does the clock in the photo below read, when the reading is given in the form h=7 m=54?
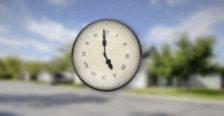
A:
h=4 m=59
